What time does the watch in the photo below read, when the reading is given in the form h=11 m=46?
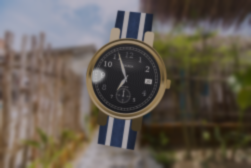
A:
h=6 m=56
